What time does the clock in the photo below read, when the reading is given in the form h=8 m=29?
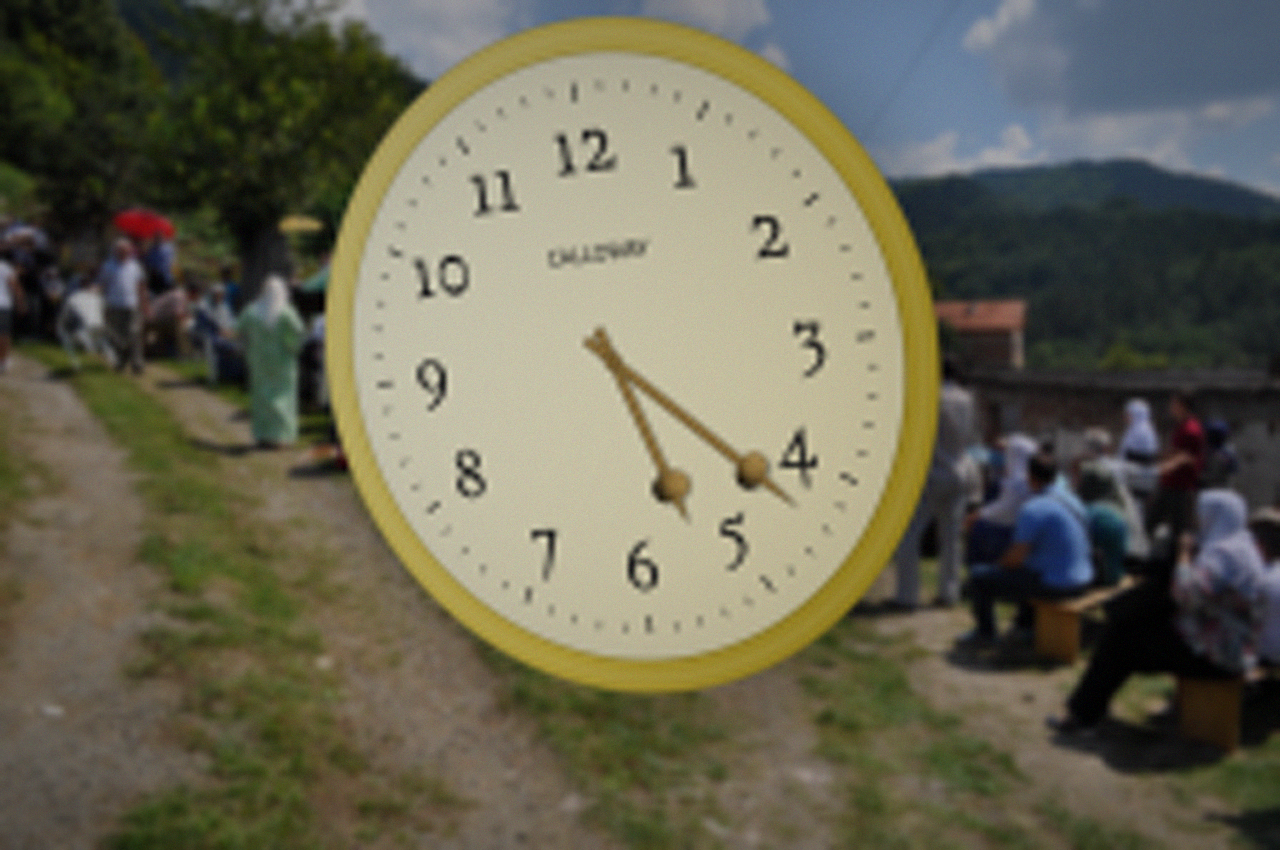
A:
h=5 m=22
